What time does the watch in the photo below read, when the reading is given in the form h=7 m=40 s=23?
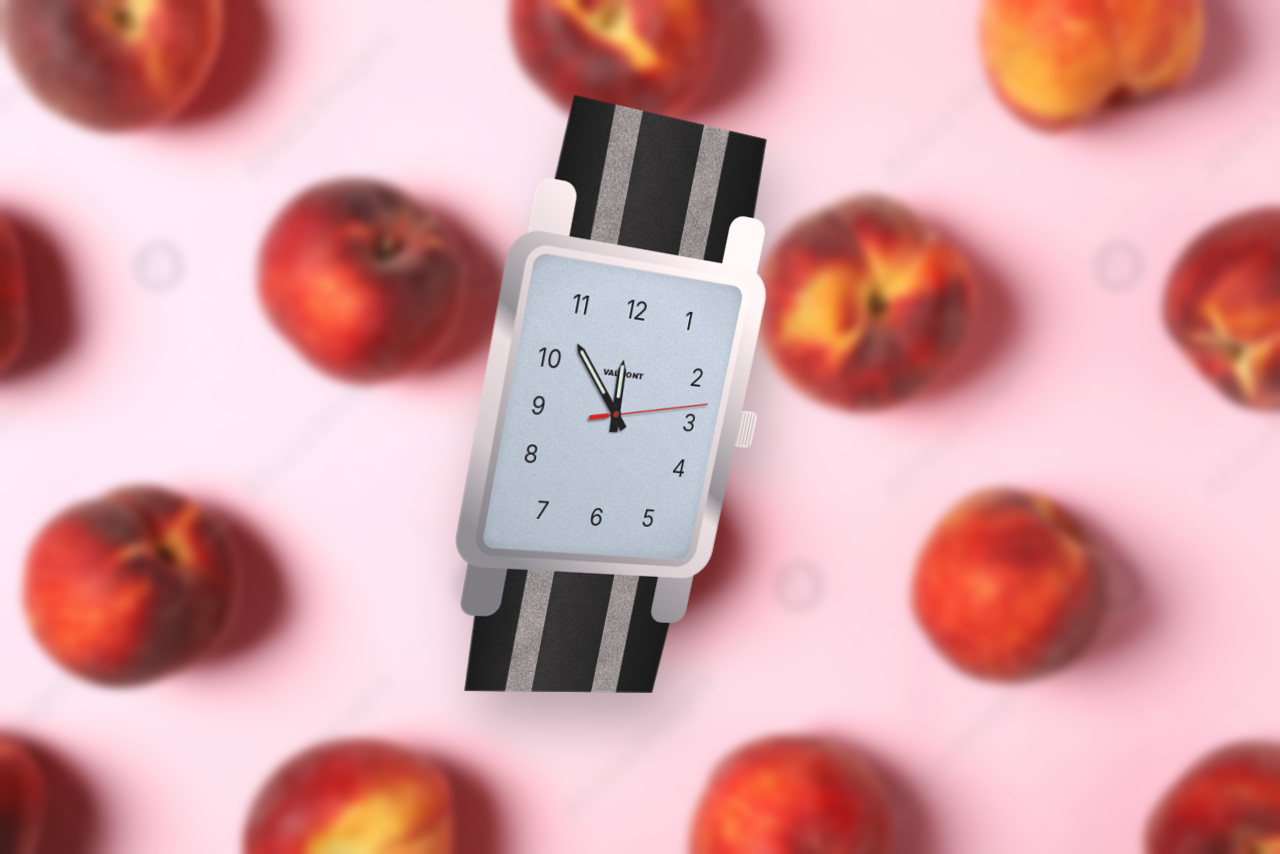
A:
h=11 m=53 s=13
